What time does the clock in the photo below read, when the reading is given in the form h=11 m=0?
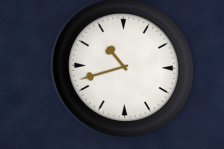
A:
h=10 m=42
